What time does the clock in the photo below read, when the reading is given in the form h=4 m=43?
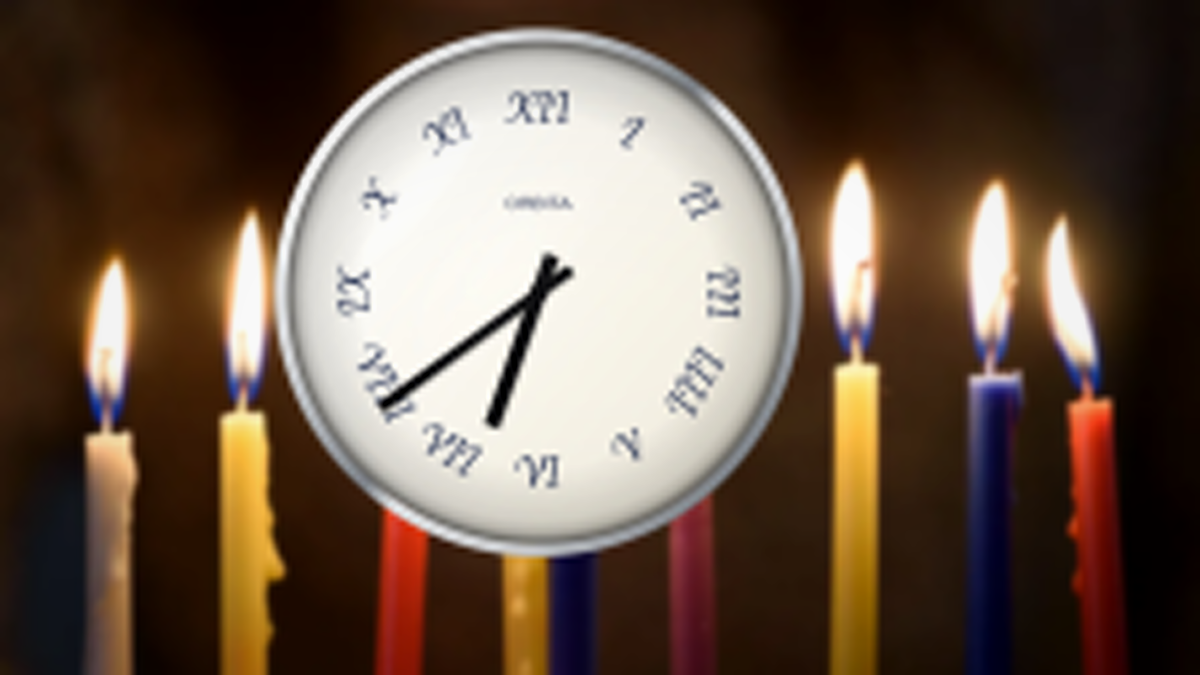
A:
h=6 m=39
